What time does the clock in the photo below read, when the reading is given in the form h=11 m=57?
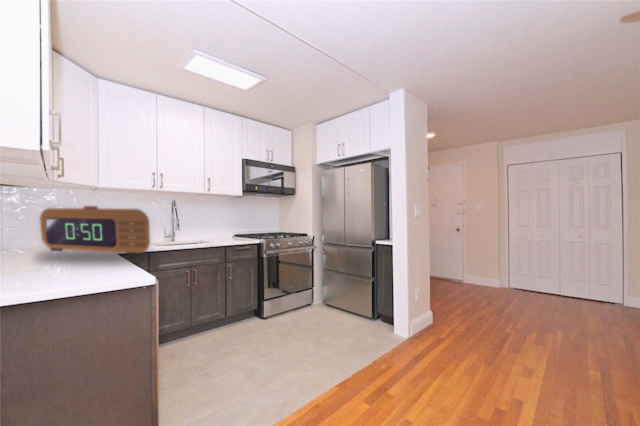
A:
h=0 m=50
